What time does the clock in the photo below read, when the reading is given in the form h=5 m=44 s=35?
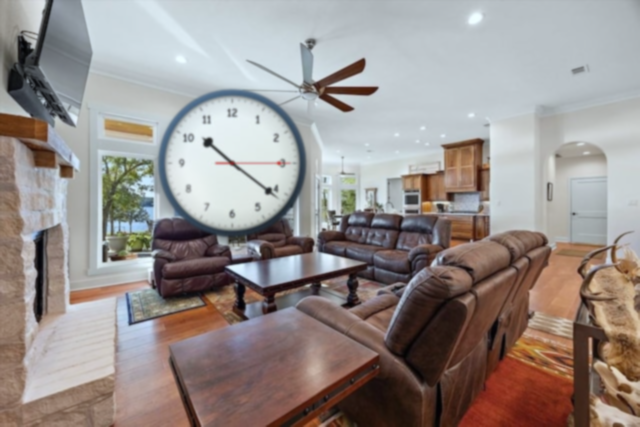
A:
h=10 m=21 s=15
